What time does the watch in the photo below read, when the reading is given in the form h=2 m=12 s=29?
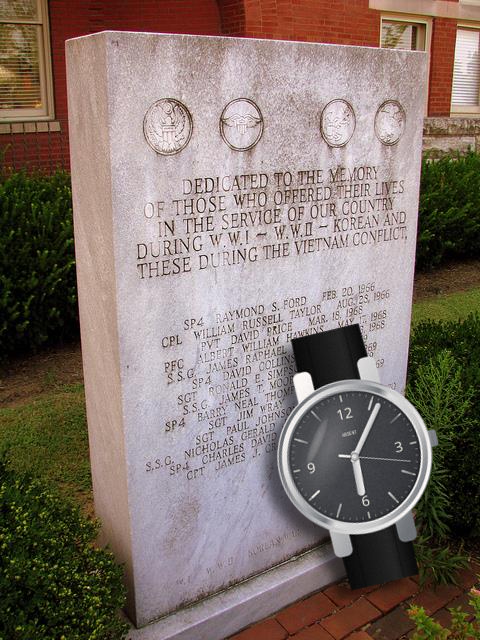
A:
h=6 m=6 s=18
